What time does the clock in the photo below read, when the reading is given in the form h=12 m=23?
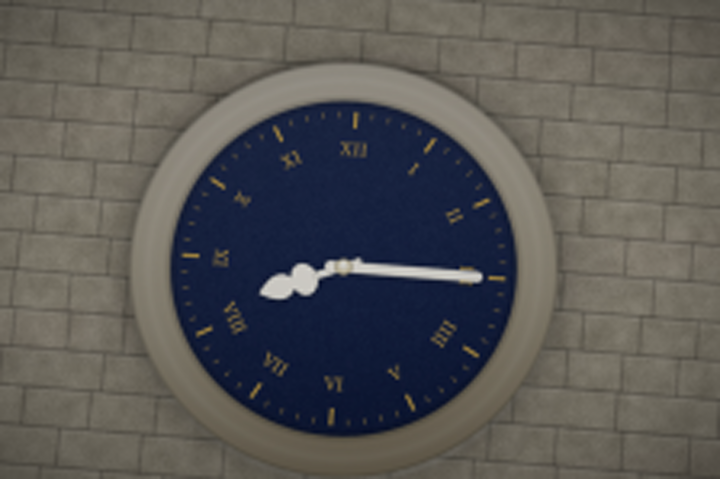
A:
h=8 m=15
